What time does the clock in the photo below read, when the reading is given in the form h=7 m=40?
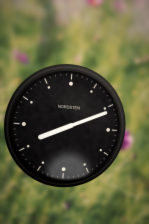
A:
h=8 m=11
